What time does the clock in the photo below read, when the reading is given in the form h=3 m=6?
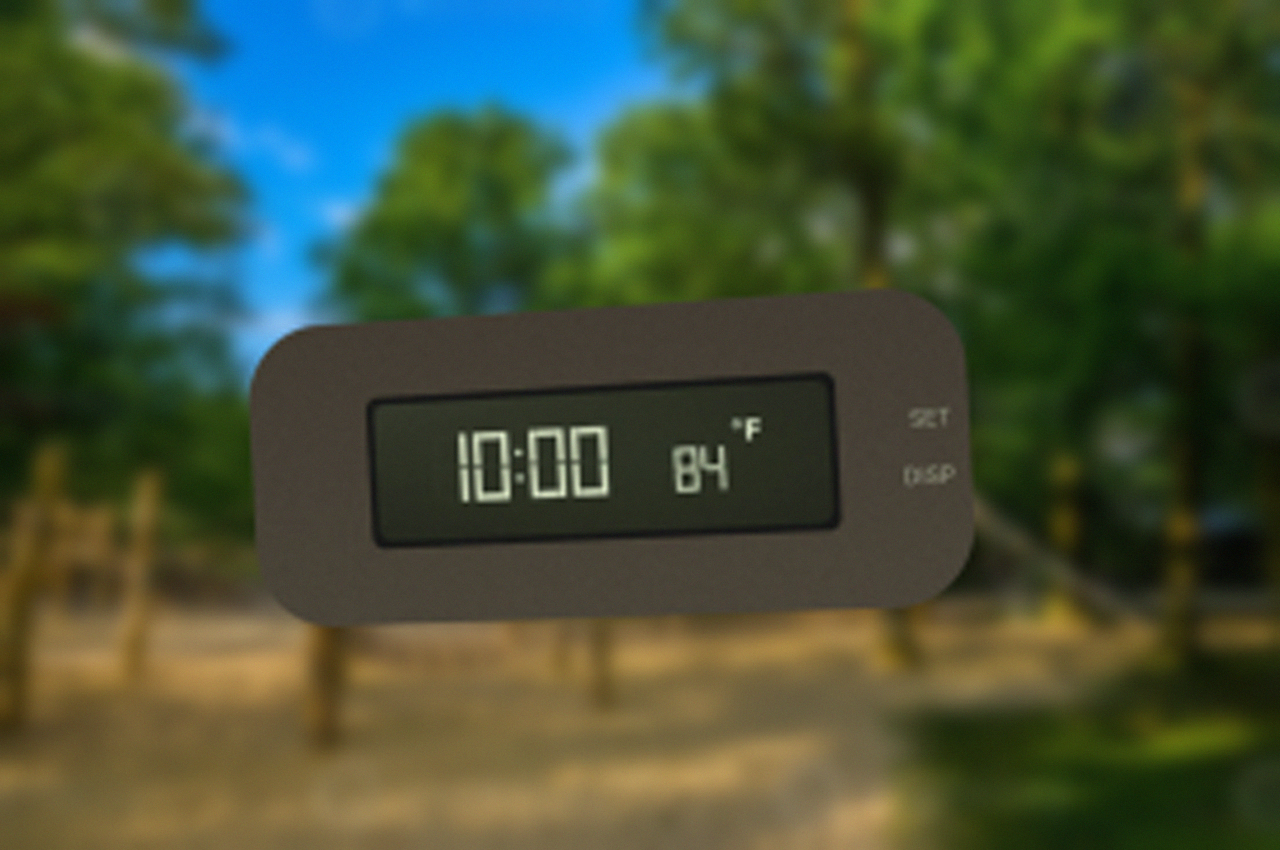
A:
h=10 m=0
